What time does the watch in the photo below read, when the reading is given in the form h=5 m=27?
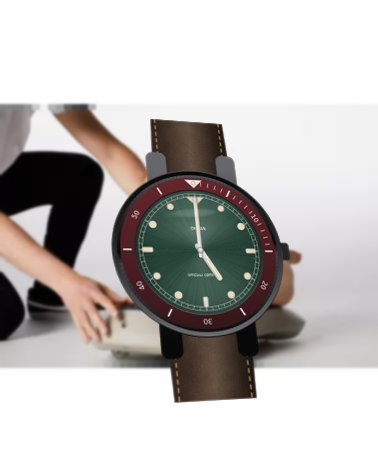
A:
h=5 m=0
